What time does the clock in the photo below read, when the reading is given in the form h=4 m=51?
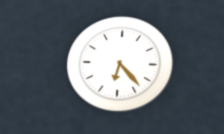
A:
h=6 m=23
